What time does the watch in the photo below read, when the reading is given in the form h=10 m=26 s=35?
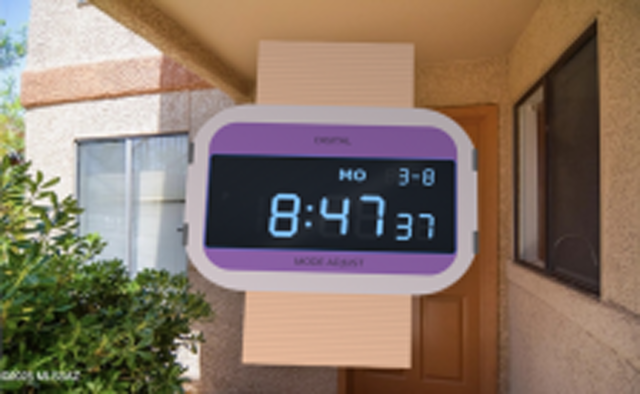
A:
h=8 m=47 s=37
